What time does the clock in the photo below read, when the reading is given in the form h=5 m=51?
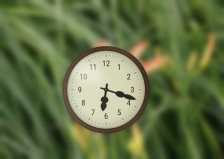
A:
h=6 m=18
